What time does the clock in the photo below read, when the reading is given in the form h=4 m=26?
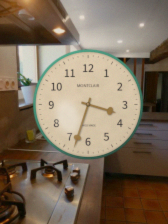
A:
h=3 m=33
